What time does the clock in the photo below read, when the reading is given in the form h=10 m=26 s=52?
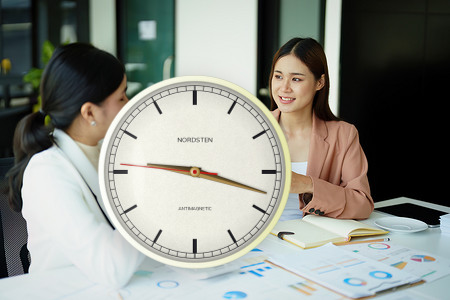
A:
h=9 m=17 s=46
